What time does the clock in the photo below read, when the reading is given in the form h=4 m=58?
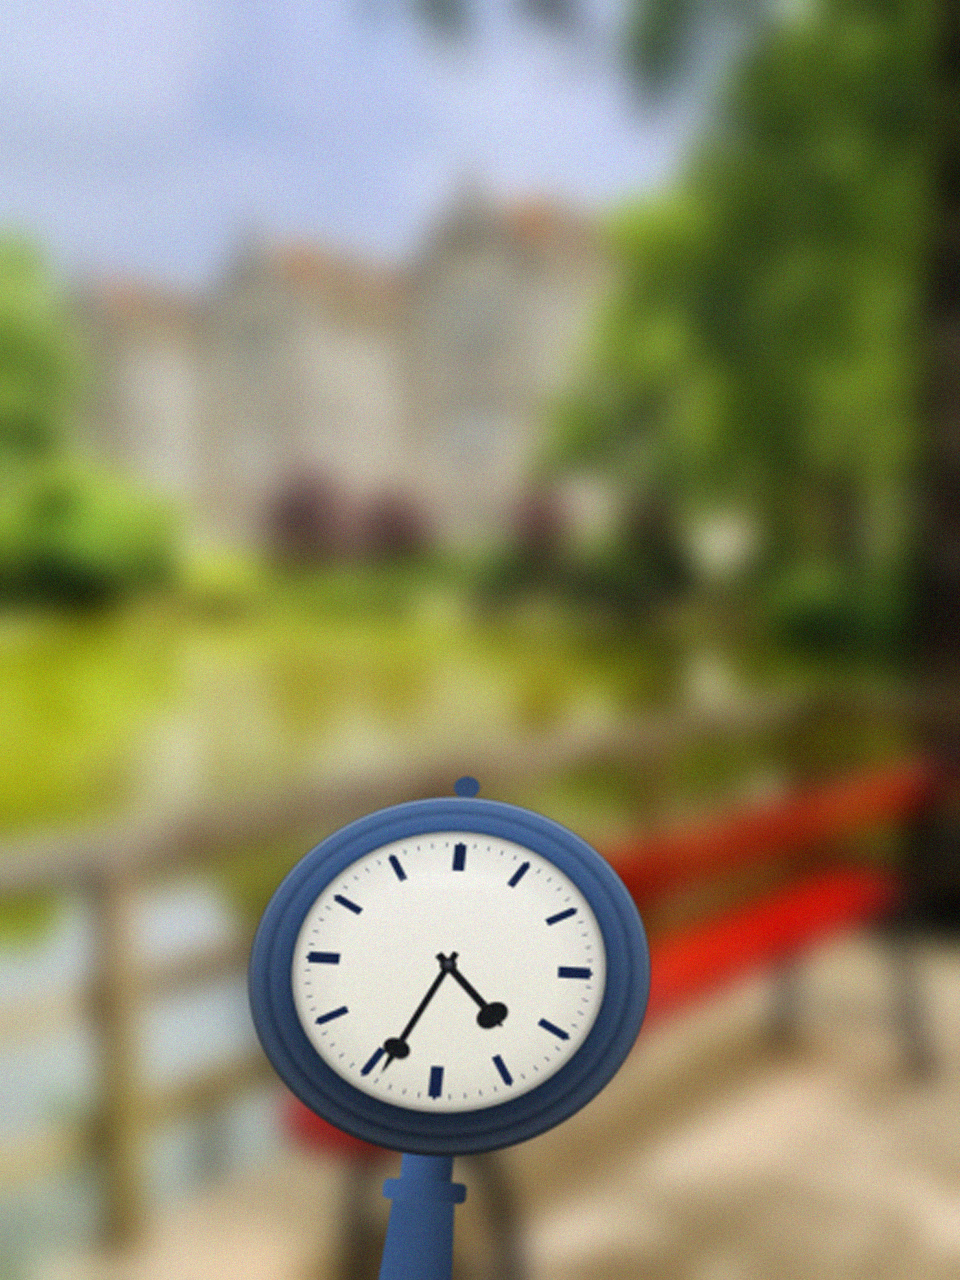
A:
h=4 m=34
